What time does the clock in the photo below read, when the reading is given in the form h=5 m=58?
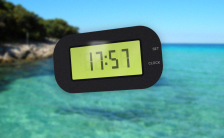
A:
h=17 m=57
